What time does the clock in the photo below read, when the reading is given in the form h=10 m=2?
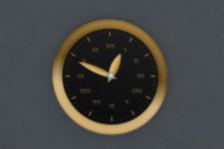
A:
h=12 m=49
